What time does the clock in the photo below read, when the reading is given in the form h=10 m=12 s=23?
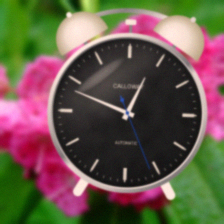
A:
h=12 m=48 s=26
